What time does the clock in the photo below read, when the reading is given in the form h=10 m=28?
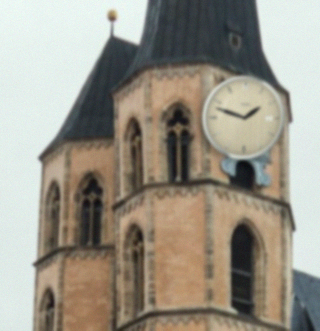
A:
h=1 m=48
